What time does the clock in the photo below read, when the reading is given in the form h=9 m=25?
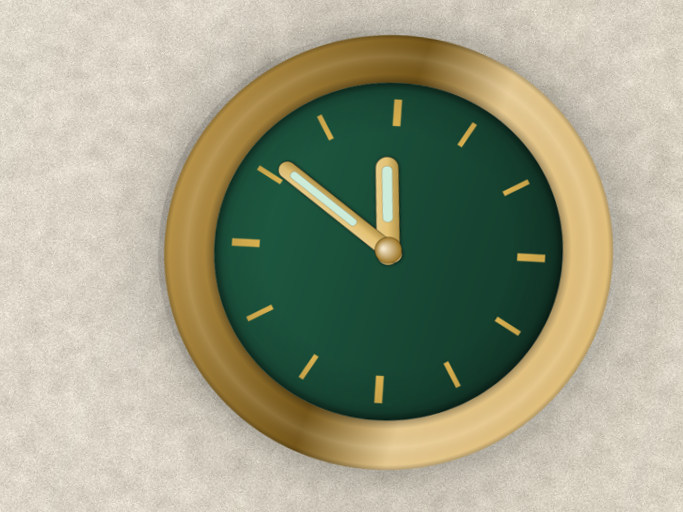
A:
h=11 m=51
